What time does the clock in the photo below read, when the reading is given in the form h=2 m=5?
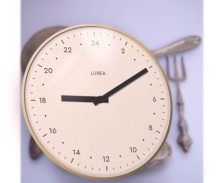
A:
h=18 m=10
